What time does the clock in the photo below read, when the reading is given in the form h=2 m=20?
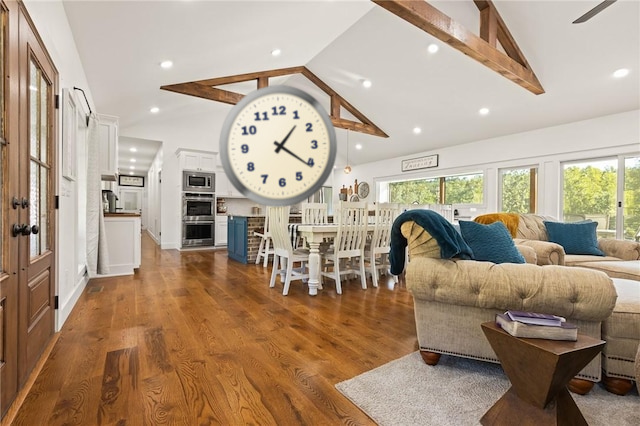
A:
h=1 m=21
